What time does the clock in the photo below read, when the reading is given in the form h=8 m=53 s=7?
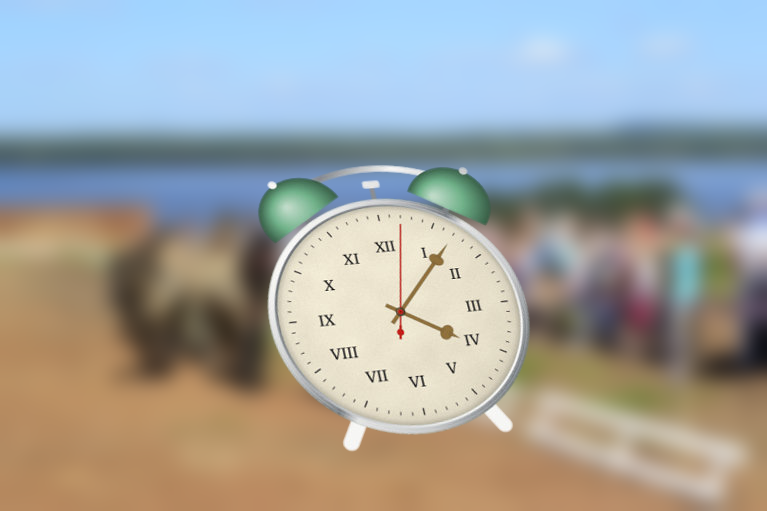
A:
h=4 m=7 s=2
